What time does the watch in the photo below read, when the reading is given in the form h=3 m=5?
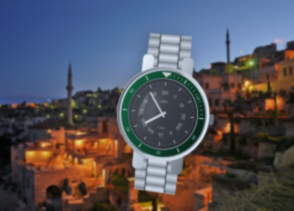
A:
h=7 m=54
